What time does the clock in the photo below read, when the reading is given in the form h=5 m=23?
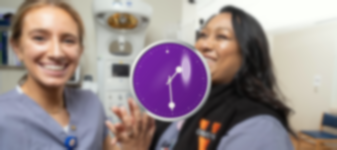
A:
h=1 m=30
